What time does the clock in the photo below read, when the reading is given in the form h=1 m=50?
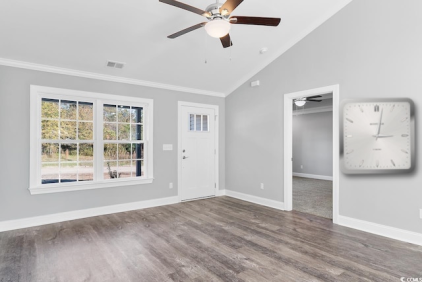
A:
h=3 m=2
